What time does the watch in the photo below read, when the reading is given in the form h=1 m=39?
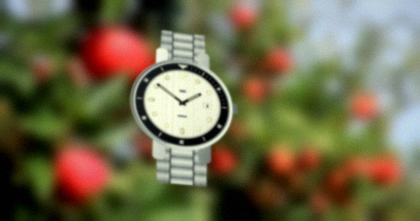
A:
h=1 m=51
